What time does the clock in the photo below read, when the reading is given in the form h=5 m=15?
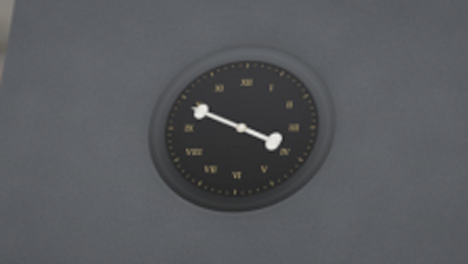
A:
h=3 m=49
